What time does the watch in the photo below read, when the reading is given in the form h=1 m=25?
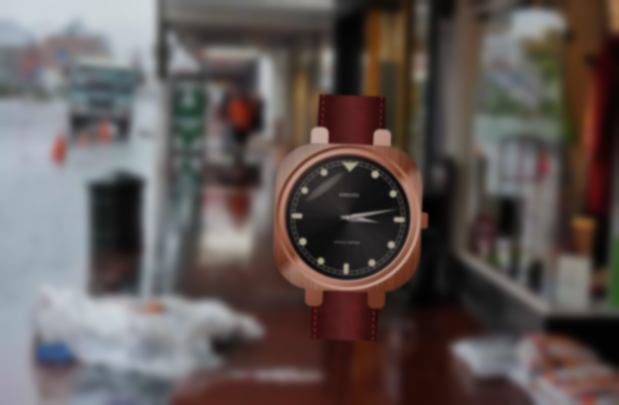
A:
h=3 m=13
